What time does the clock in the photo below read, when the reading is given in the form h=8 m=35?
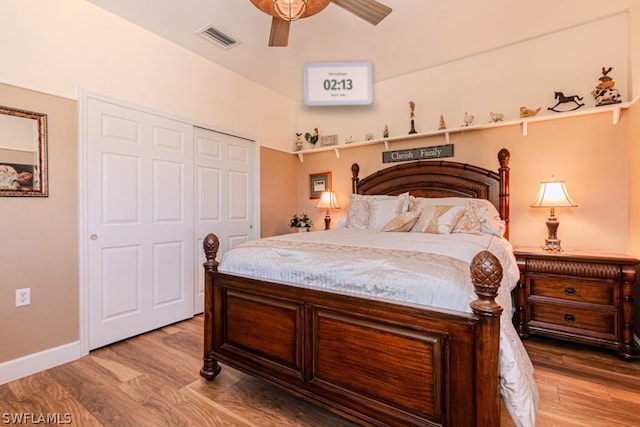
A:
h=2 m=13
